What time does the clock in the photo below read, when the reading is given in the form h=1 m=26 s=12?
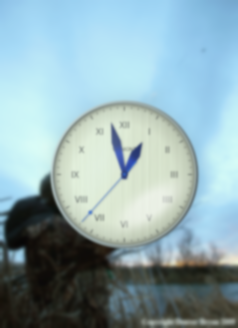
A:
h=12 m=57 s=37
